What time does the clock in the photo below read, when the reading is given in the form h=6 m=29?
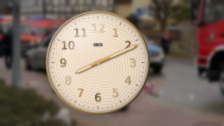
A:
h=8 m=11
